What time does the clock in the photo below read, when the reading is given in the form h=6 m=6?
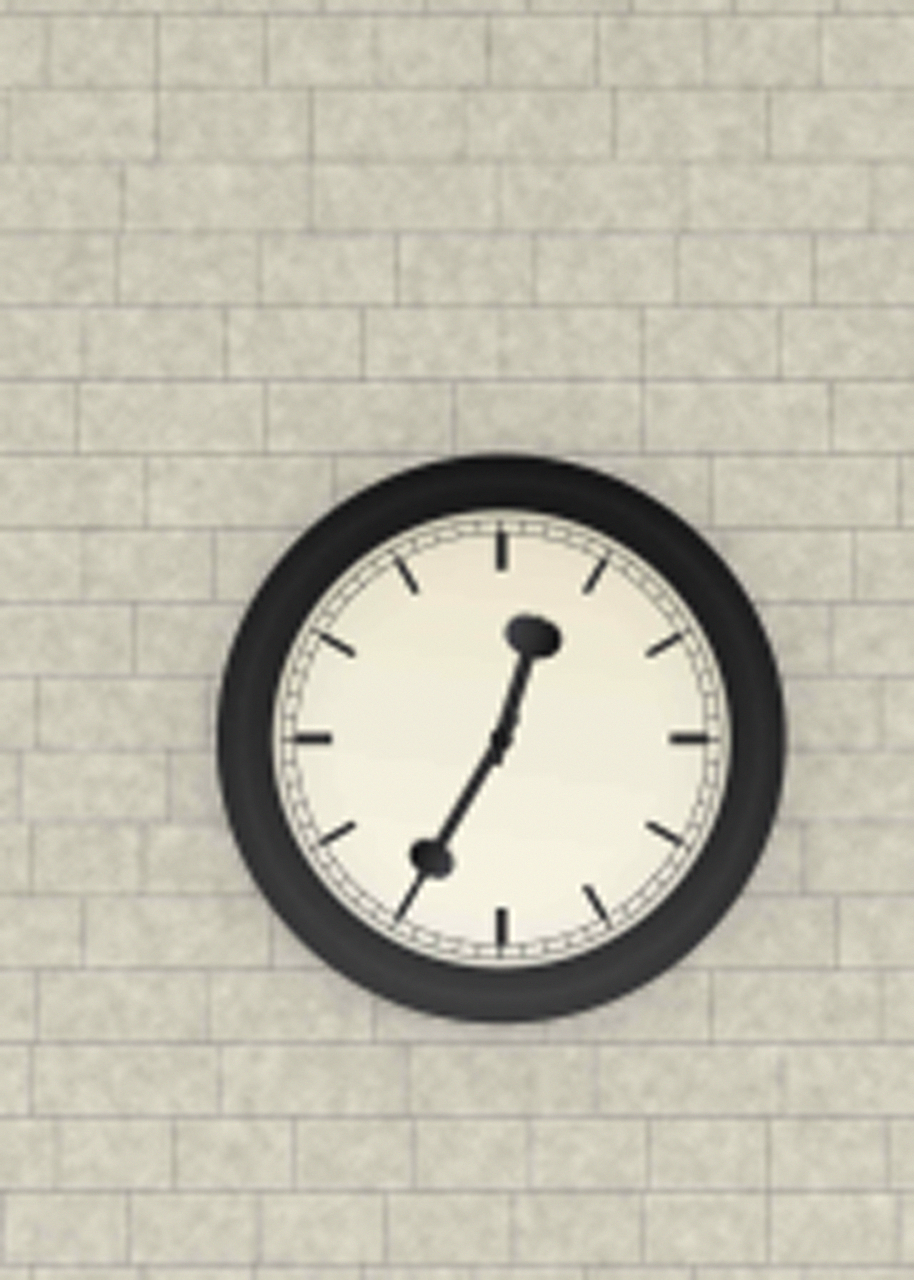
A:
h=12 m=35
